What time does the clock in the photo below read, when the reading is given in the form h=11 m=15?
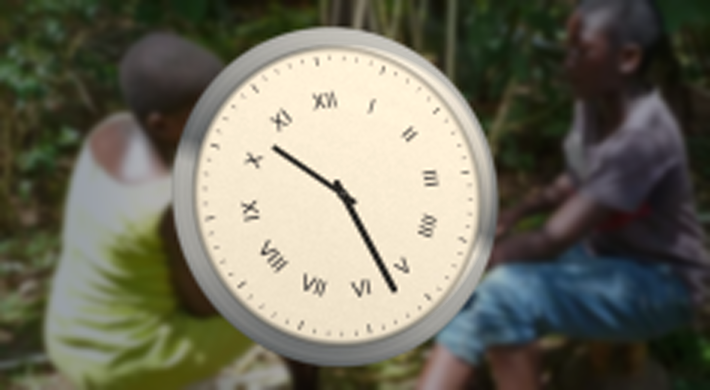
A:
h=10 m=27
